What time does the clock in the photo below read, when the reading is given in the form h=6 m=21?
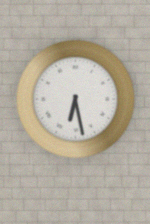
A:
h=6 m=28
